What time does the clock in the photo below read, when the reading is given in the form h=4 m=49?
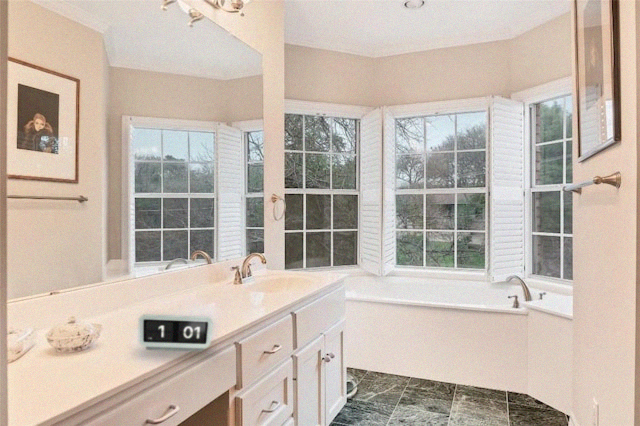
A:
h=1 m=1
